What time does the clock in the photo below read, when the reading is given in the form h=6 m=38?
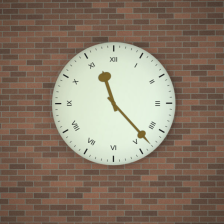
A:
h=11 m=23
